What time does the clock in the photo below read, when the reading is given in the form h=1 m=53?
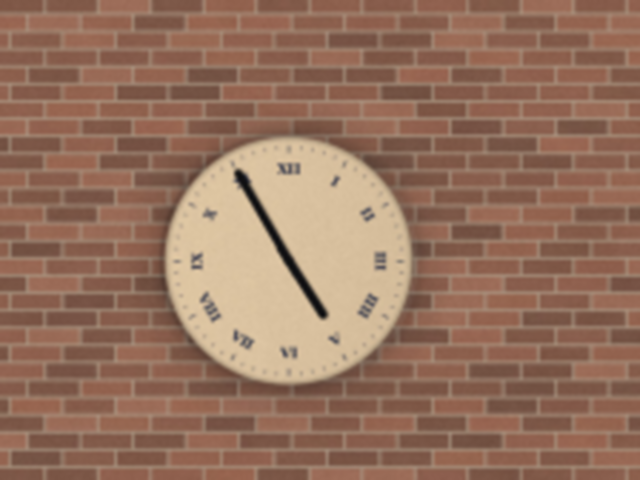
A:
h=4 m=55
